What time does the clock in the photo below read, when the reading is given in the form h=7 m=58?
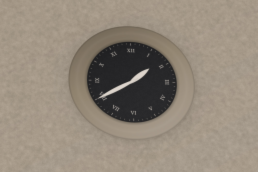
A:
h=1 m=40
